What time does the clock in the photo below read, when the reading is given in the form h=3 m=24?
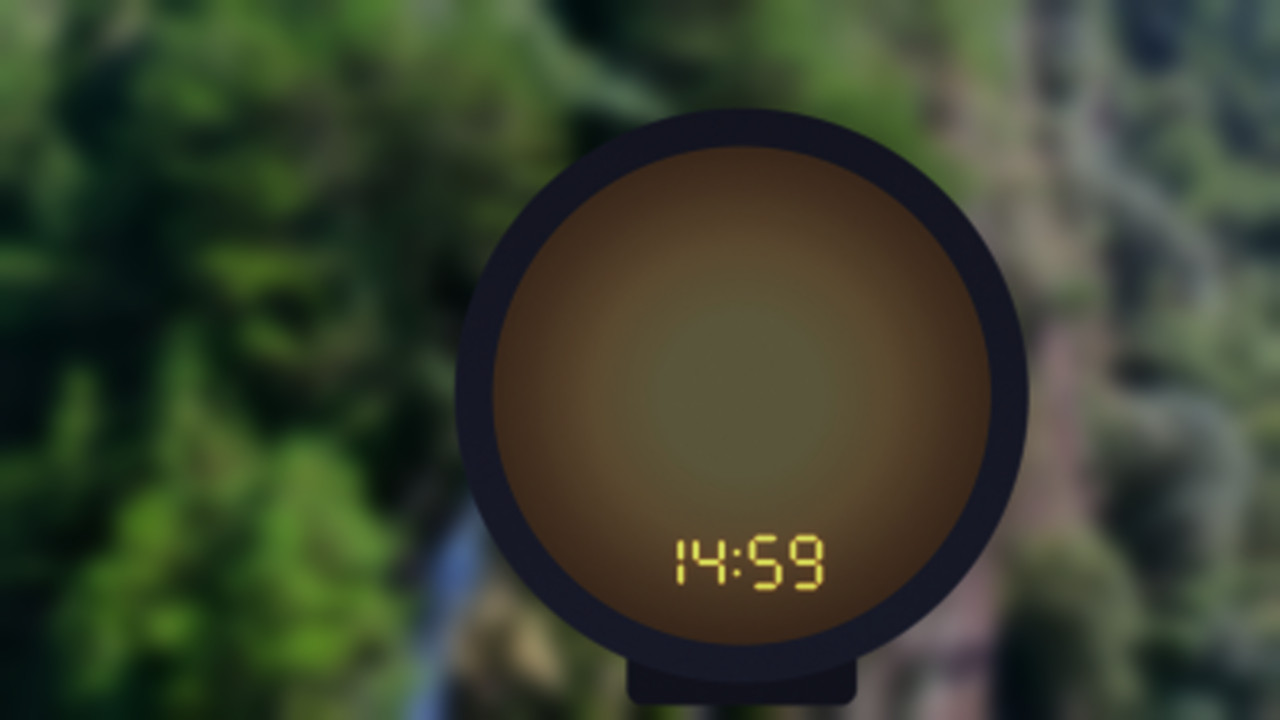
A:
h=14 m=59
